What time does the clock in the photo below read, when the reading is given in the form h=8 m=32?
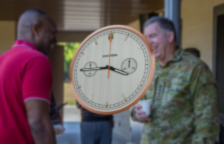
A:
h=3 m=45
